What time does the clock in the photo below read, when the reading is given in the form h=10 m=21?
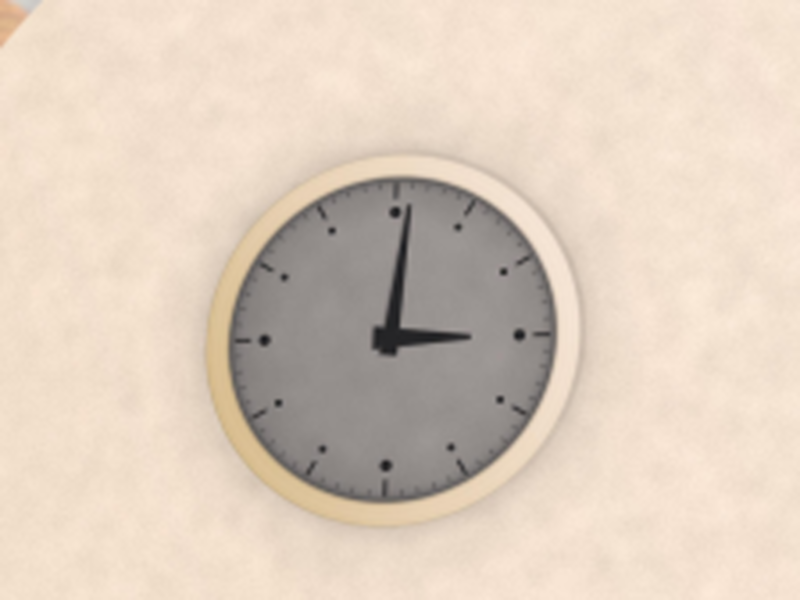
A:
h=3 m=1
